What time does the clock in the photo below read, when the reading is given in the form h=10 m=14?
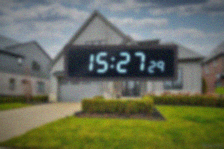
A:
h=15 m=27
